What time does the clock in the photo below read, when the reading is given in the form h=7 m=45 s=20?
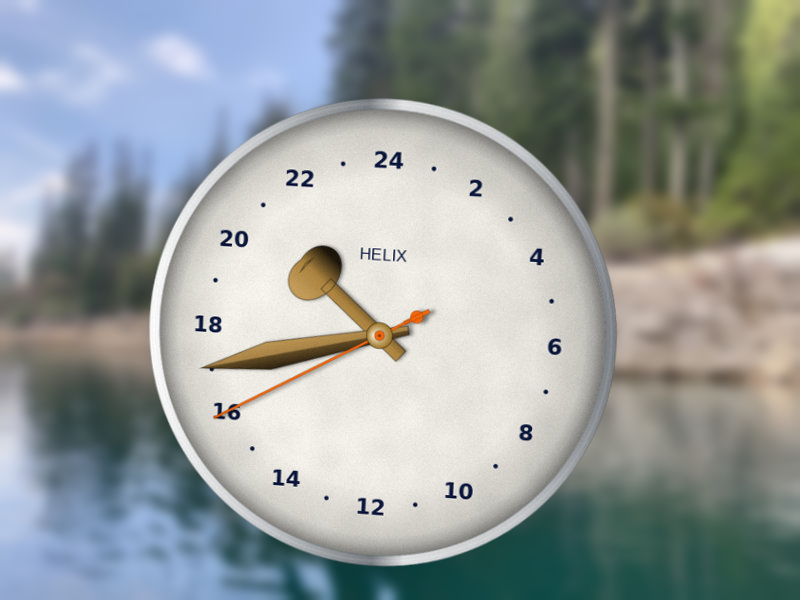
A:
h=20 m=42 s=40
